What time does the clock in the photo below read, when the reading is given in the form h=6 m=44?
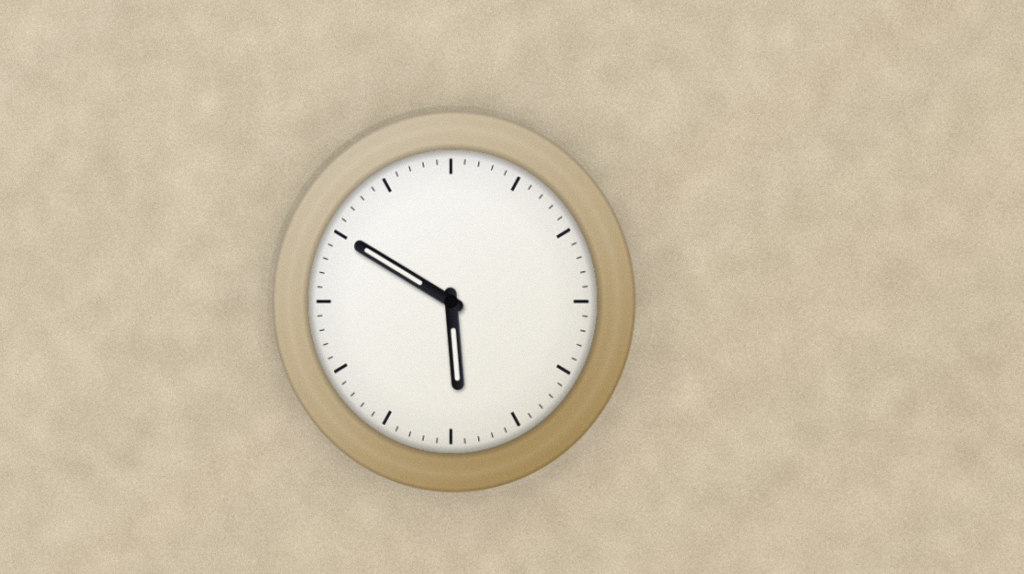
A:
h=5 m=50
